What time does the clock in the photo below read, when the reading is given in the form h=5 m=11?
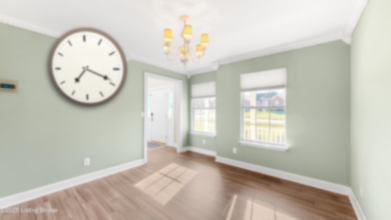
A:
h=7 m=19
